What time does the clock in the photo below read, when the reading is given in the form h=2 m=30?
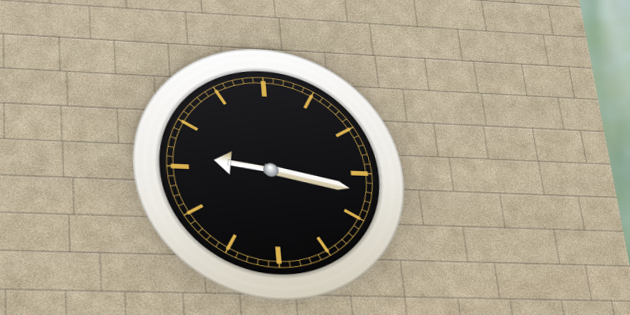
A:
h=9 m=17
